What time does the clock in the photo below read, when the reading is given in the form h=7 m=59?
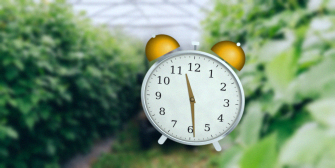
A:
h=11 m=29
